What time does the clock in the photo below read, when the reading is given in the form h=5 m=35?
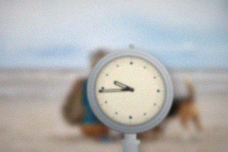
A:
h=9 m=44
